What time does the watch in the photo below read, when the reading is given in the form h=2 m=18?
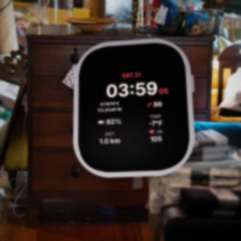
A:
h=3 m=59
